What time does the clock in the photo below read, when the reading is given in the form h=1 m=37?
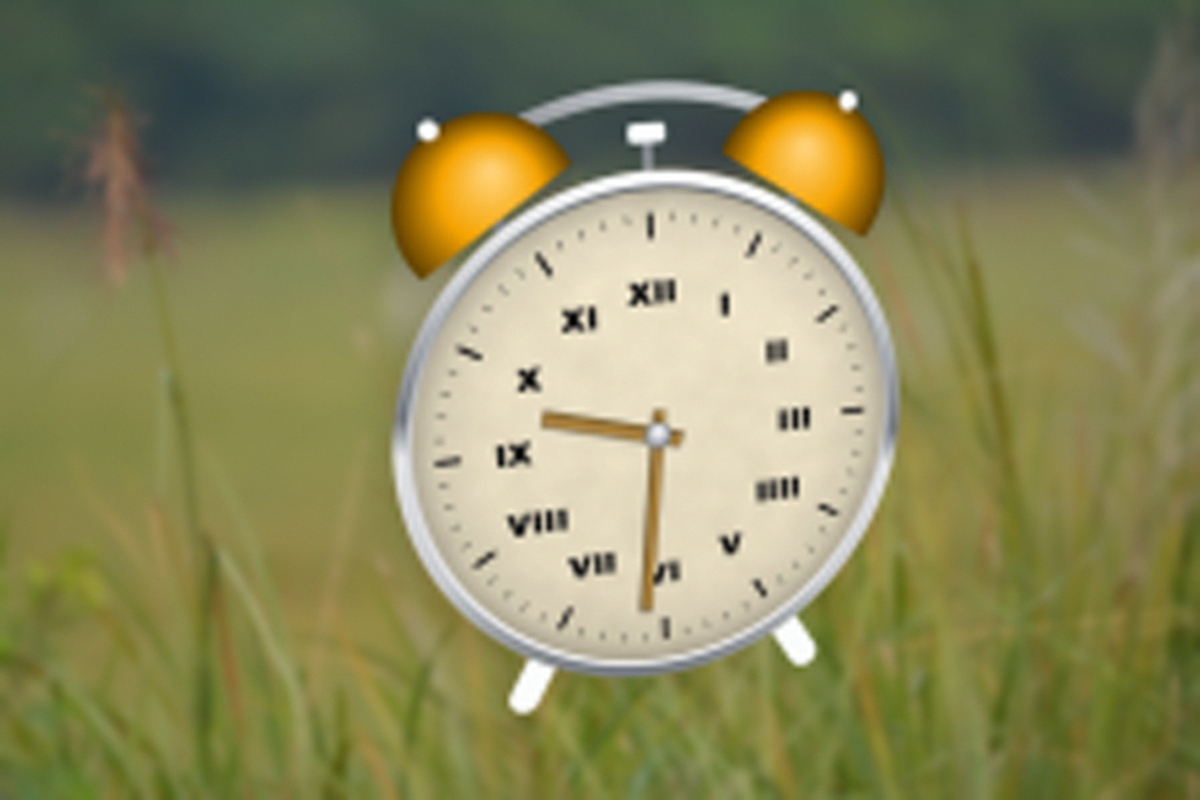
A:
h=9 m=31
